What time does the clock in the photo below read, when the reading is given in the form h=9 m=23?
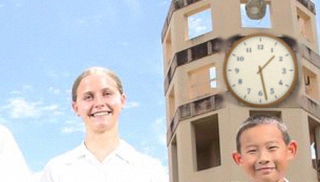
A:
h=1 m=28
